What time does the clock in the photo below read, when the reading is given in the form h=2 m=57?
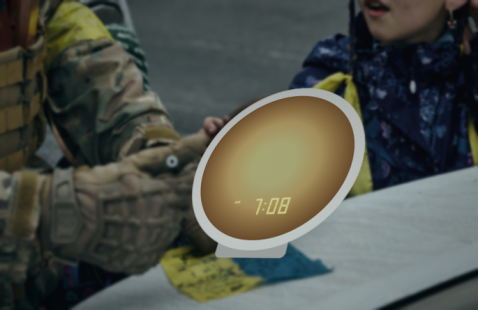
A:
h=7 m=8
